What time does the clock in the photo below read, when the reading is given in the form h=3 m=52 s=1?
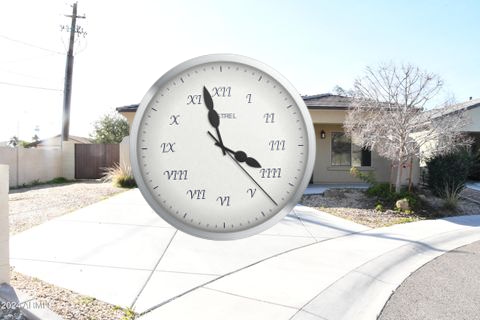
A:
h=3 m=57 s=23
